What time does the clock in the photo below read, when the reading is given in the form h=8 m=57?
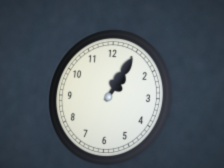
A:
h=1 m=5
